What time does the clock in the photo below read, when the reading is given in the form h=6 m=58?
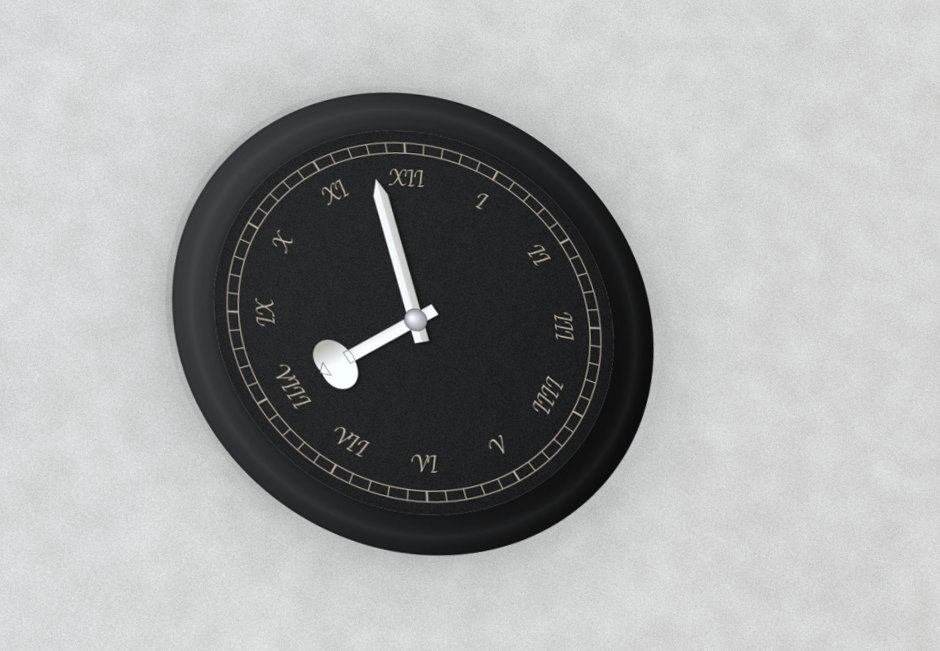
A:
h=7 m=58
